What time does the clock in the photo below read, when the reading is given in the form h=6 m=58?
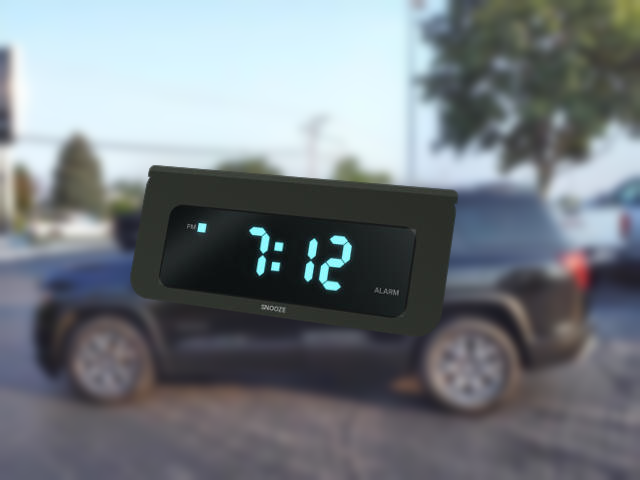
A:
h=7 m=12
